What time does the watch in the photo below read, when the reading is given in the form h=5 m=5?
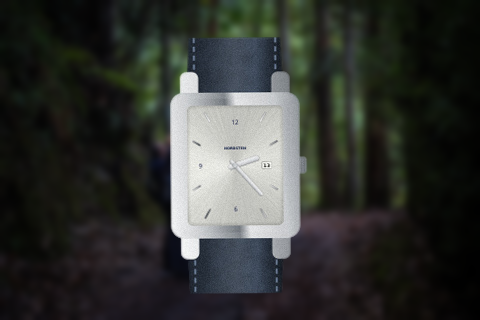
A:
h=2 m=23
